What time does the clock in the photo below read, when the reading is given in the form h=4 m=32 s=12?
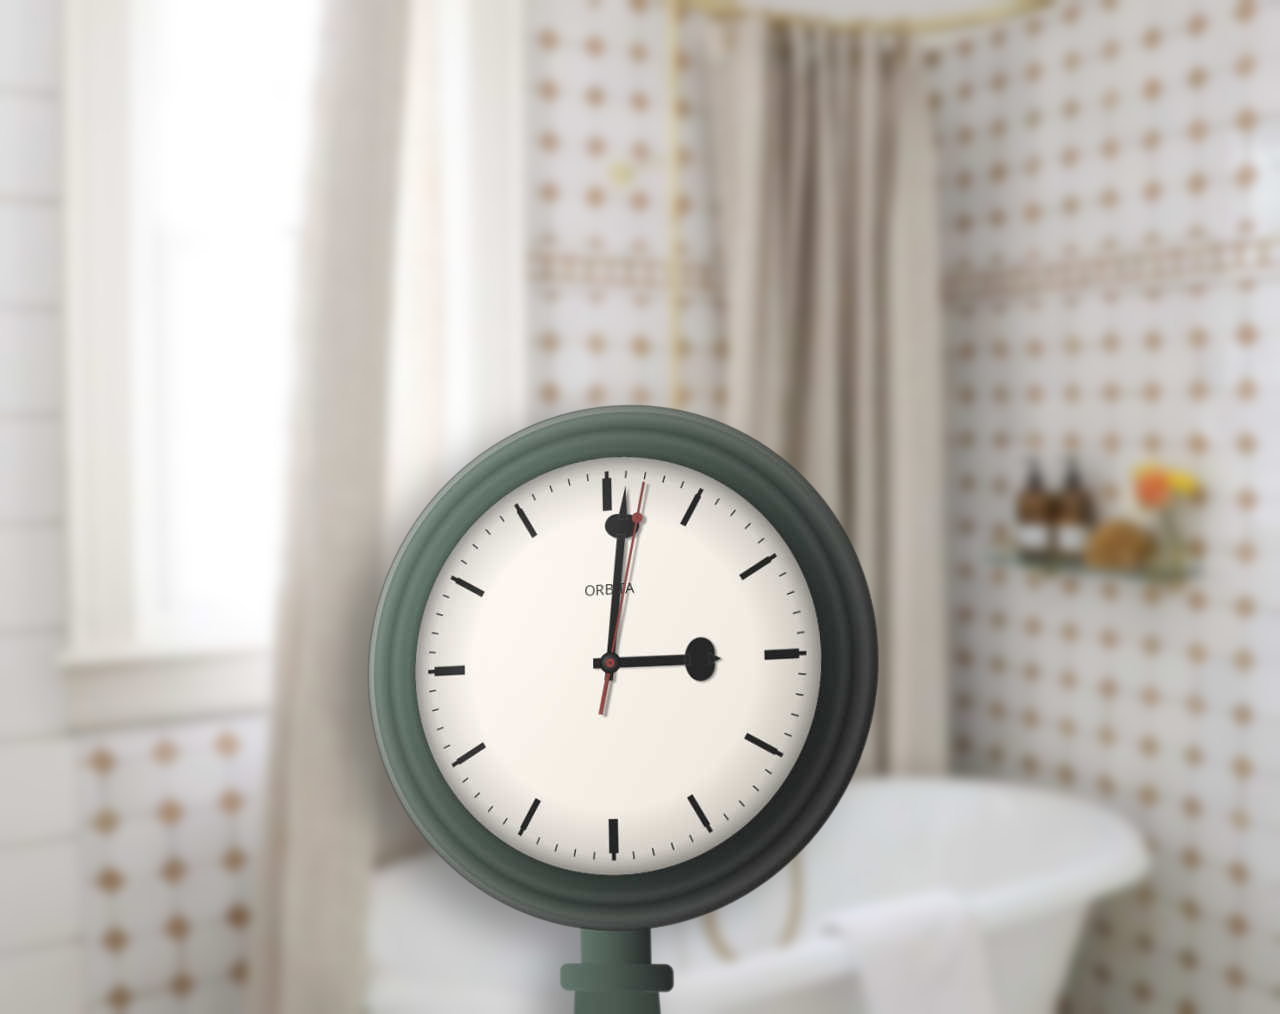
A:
h=3 m=1 s=2
